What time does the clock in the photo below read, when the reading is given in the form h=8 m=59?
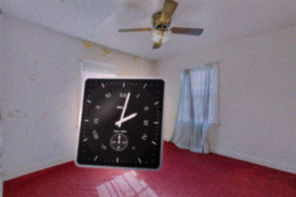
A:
h=2 m=2
